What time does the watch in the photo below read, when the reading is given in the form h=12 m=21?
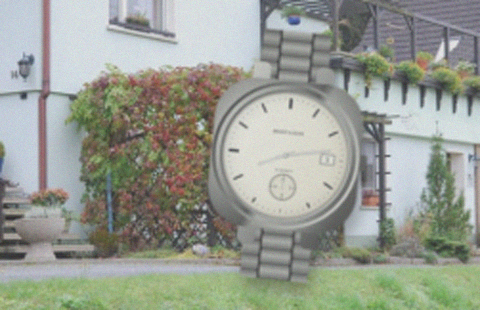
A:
h=8 m=13
